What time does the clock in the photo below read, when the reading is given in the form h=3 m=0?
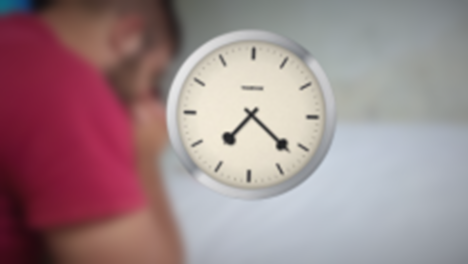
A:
h=7 m=22
